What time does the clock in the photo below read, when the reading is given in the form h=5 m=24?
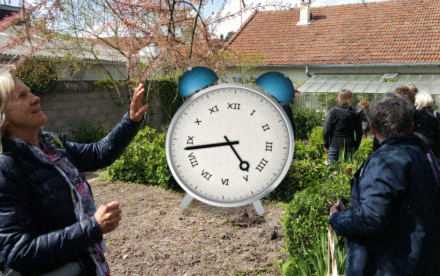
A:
h=4 m=43
